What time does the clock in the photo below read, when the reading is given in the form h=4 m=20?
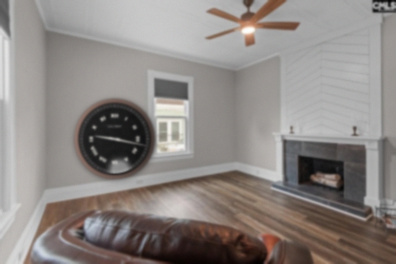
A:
h=9 m=17
